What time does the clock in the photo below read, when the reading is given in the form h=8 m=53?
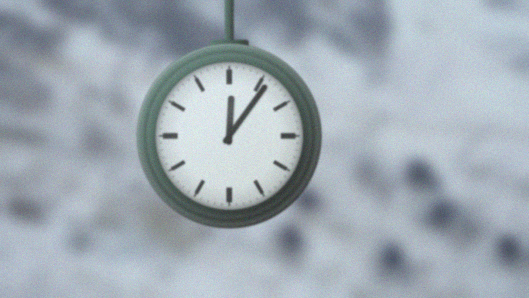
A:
h=12 m=6
